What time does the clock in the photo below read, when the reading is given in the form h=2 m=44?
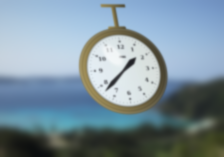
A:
h=1 m=38
